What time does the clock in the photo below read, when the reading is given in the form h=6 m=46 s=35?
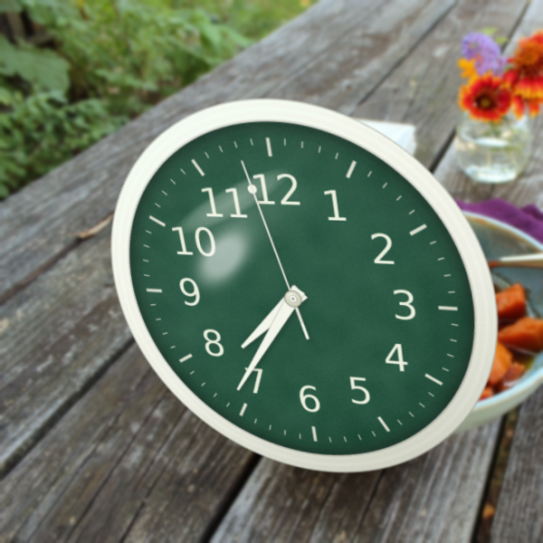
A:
h=7 m=35 s=58
